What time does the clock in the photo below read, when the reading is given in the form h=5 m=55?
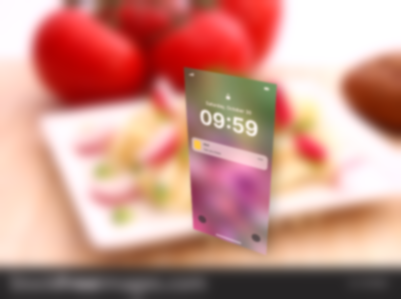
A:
h=9 m=59
